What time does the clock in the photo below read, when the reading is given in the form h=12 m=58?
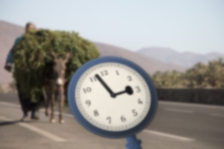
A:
h=2 m=57
